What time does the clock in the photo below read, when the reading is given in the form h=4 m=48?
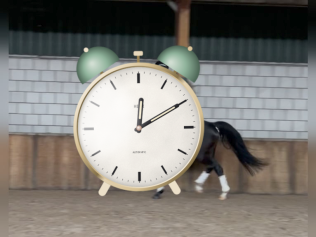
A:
h=12 m=10
